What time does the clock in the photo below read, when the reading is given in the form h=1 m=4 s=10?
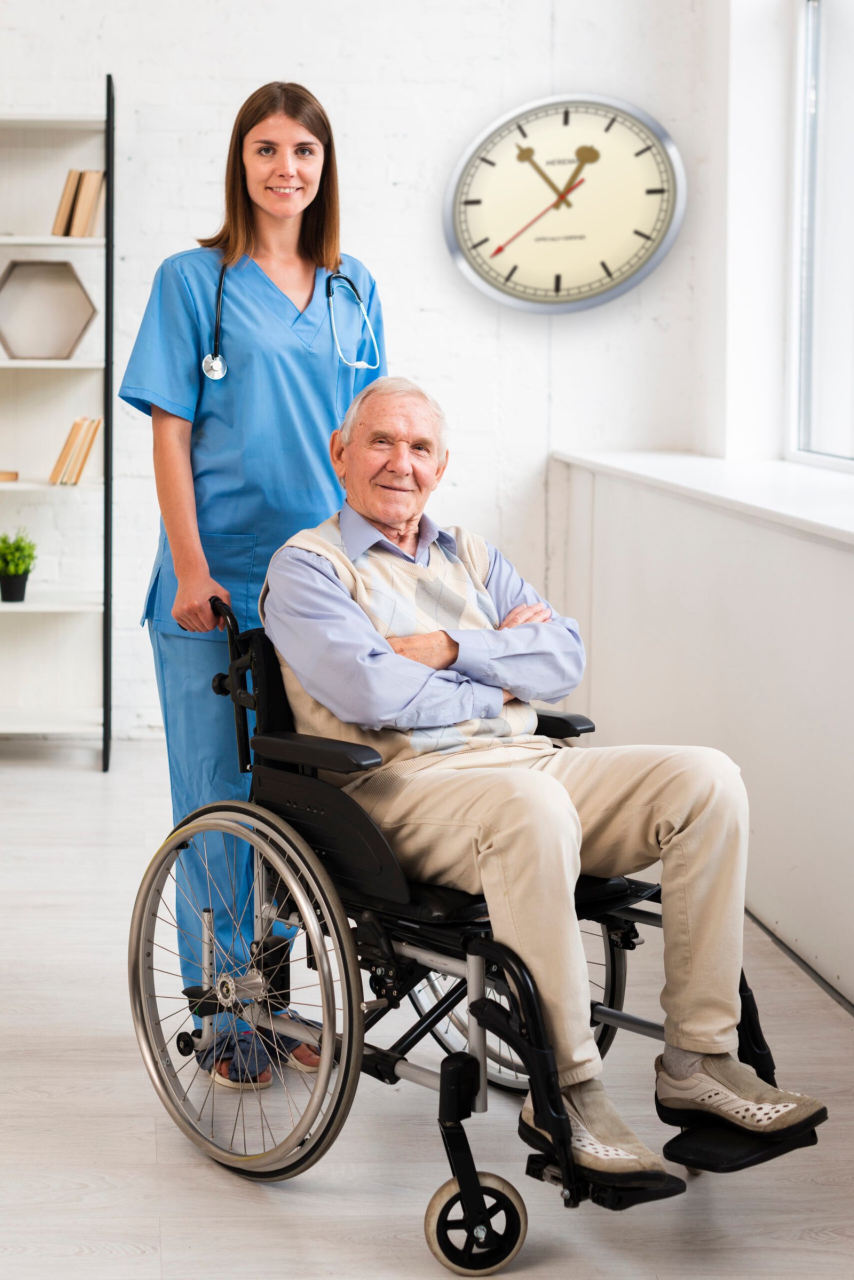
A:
h=12 m=53 s=38
